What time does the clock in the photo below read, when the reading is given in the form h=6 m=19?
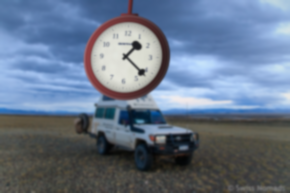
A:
h=1 m=22
